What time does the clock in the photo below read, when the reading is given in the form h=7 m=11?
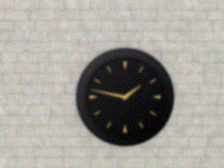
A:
h=1 m=47
